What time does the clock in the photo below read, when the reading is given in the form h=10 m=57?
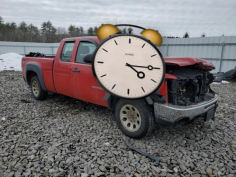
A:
h=4 m=15
